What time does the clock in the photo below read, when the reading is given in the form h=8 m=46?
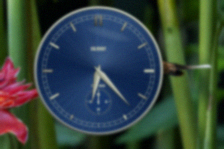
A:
h=6 m=23
